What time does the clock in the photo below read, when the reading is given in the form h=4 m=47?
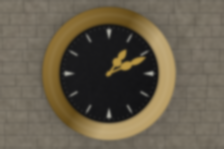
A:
h=1 m=11
